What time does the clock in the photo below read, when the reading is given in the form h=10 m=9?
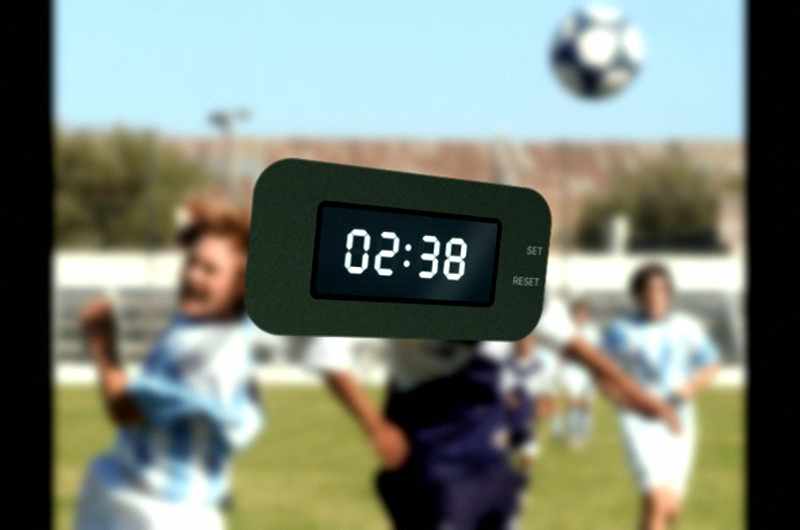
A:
h=2 m=38
